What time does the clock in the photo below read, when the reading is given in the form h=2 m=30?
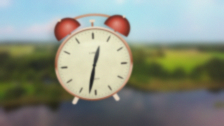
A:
h=12 m=32
